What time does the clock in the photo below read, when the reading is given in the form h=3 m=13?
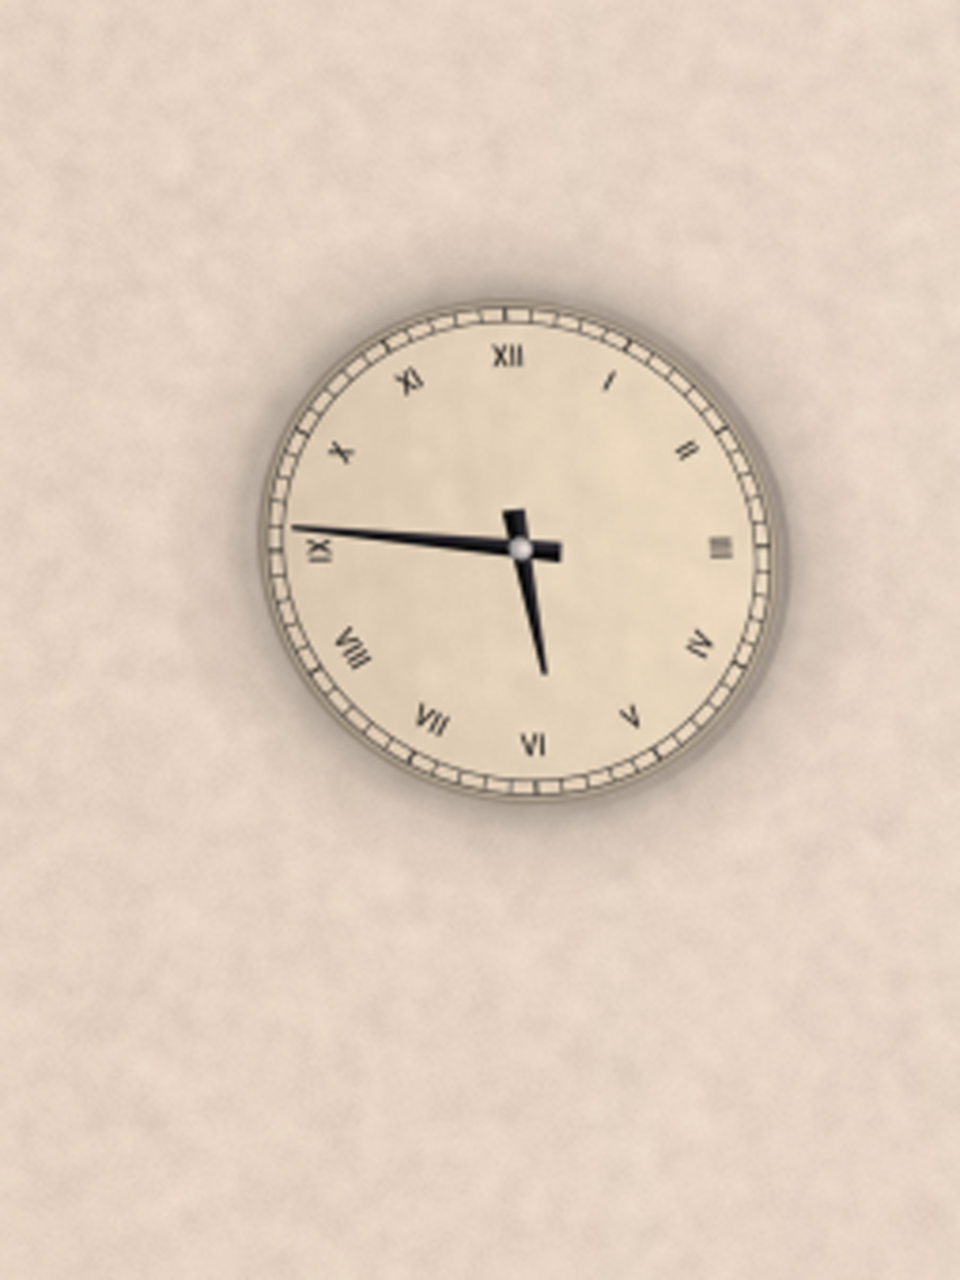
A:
h=5 m=46
